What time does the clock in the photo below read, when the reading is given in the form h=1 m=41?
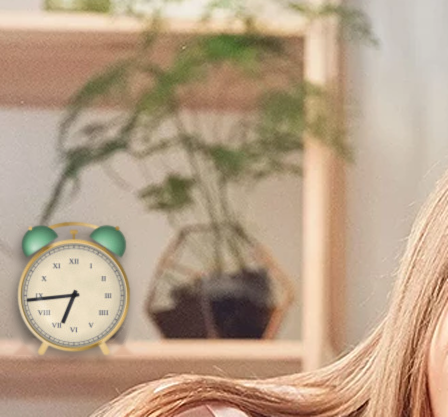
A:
h=6 m=44
